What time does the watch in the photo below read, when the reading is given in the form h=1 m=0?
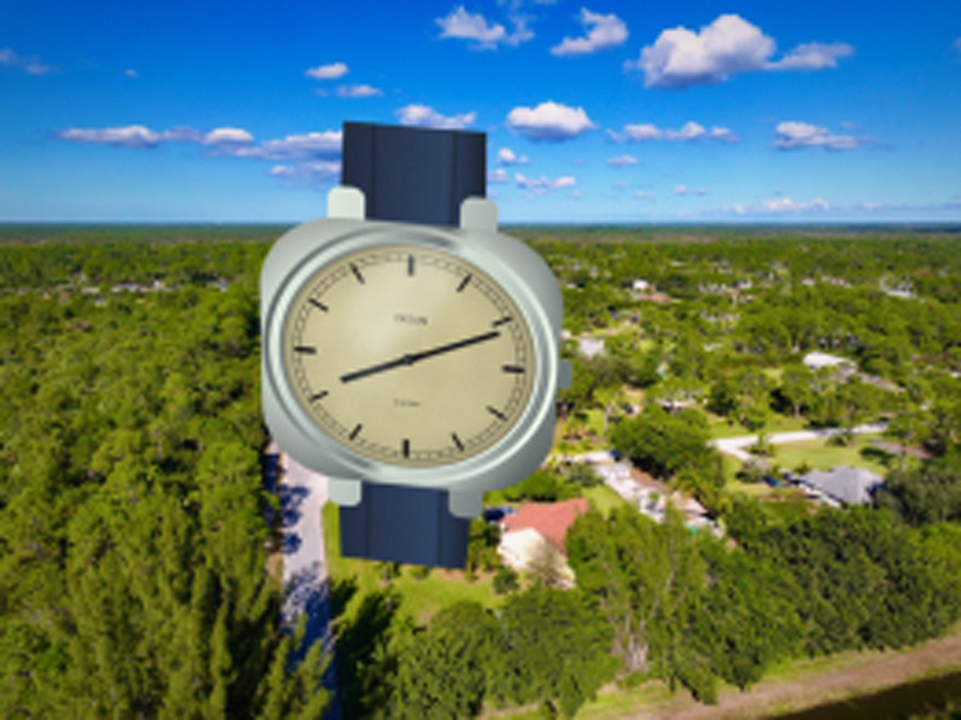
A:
h=8 m=11
